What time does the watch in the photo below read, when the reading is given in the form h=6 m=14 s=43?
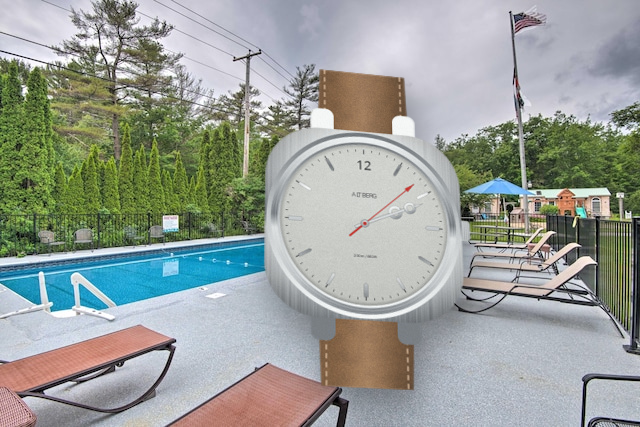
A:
h=2 m=11 s=8
